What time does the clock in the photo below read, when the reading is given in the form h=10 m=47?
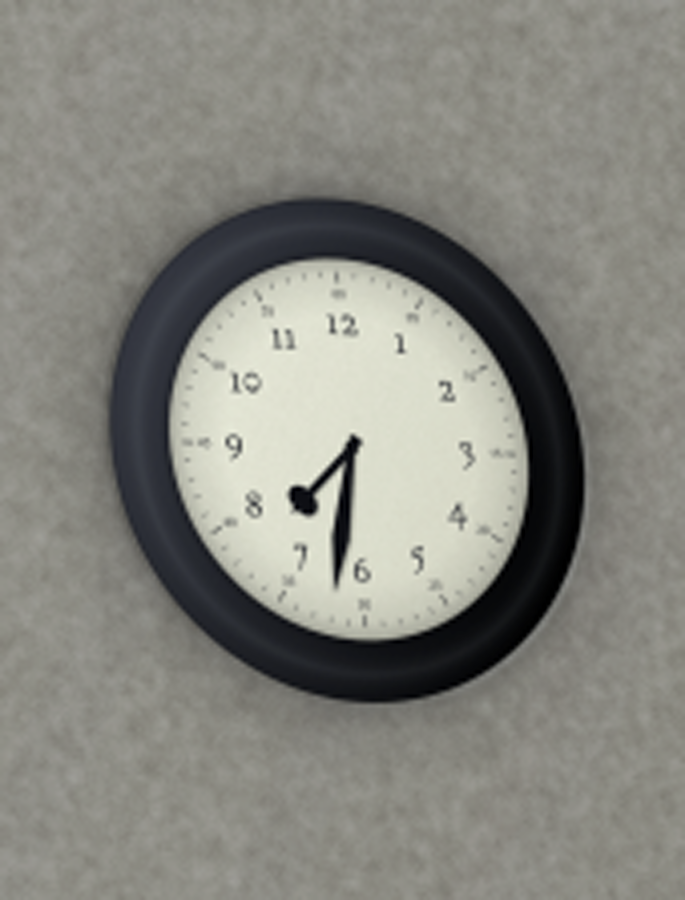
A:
h=7 m=32
